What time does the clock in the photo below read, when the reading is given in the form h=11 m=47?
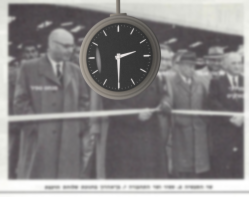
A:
h=2 m=30
